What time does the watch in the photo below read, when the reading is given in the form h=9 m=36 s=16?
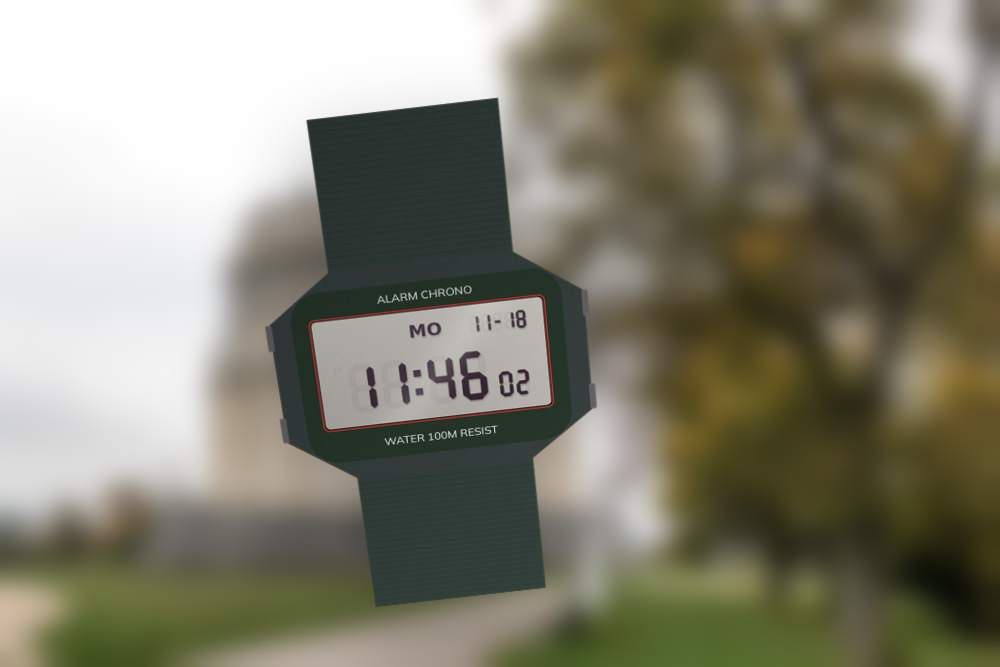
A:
h=11 m=46 s=2
